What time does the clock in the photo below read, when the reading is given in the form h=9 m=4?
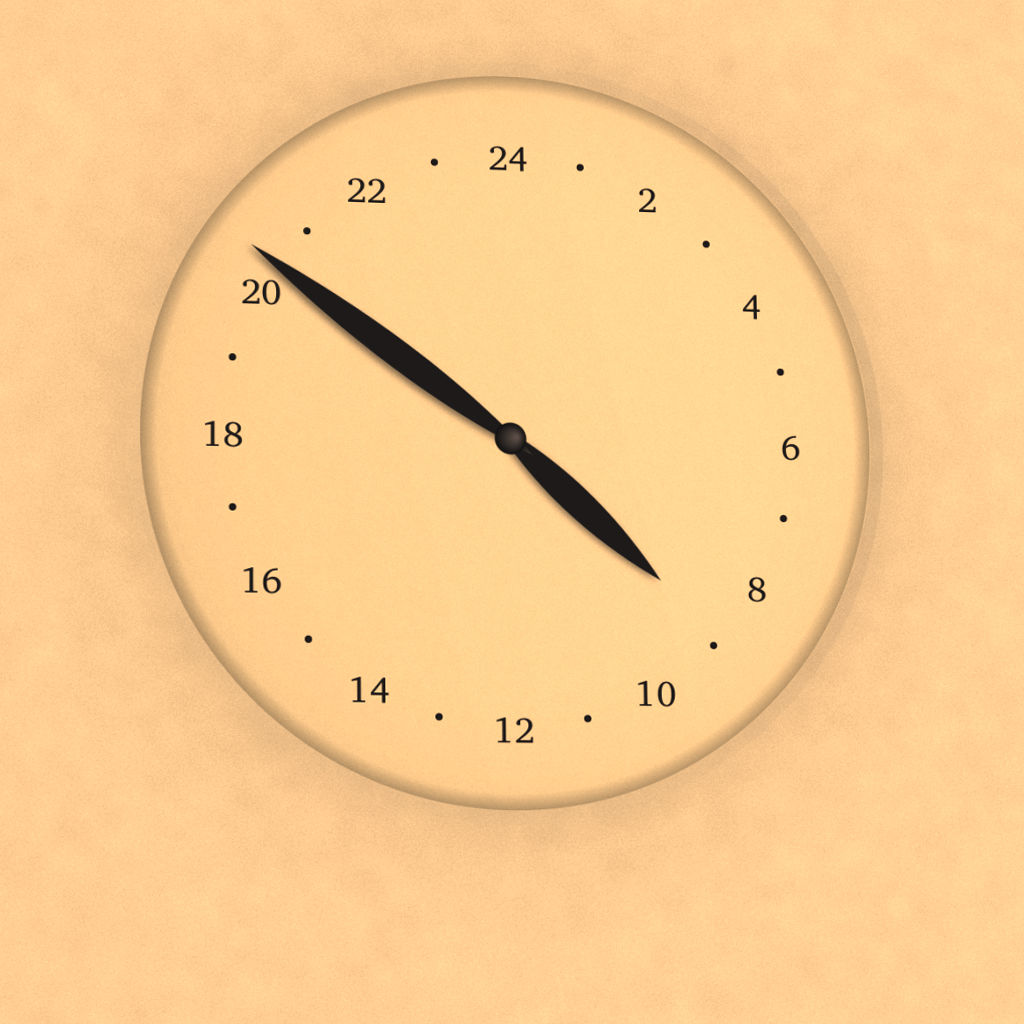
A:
h=8 m=51
